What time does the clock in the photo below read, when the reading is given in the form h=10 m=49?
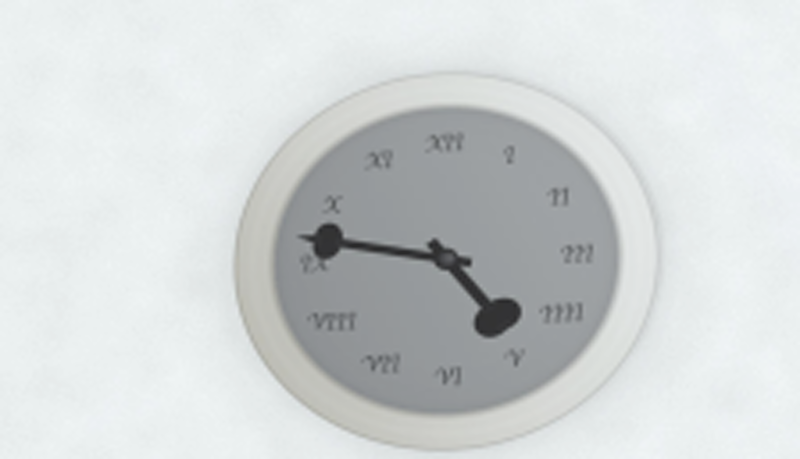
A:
h=4 m=47
